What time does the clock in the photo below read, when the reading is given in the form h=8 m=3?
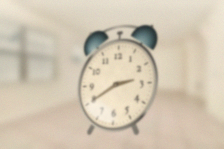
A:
h=2 m=40
